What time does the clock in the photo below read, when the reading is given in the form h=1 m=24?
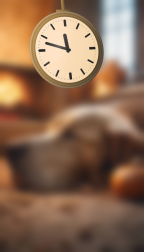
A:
h=11 m=48
